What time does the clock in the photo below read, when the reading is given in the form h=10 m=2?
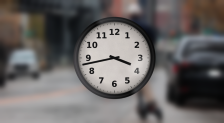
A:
h=3 m=43
